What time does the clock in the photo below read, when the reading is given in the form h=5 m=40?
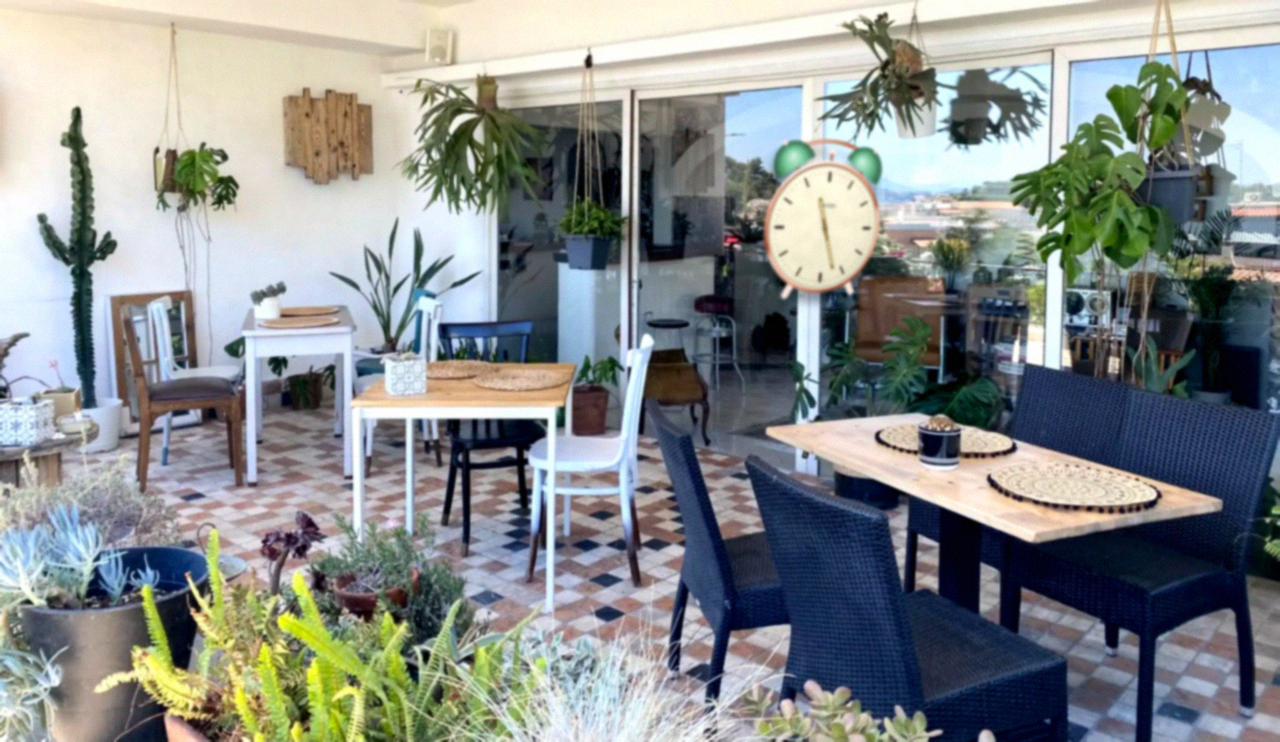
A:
h=11 m=27
